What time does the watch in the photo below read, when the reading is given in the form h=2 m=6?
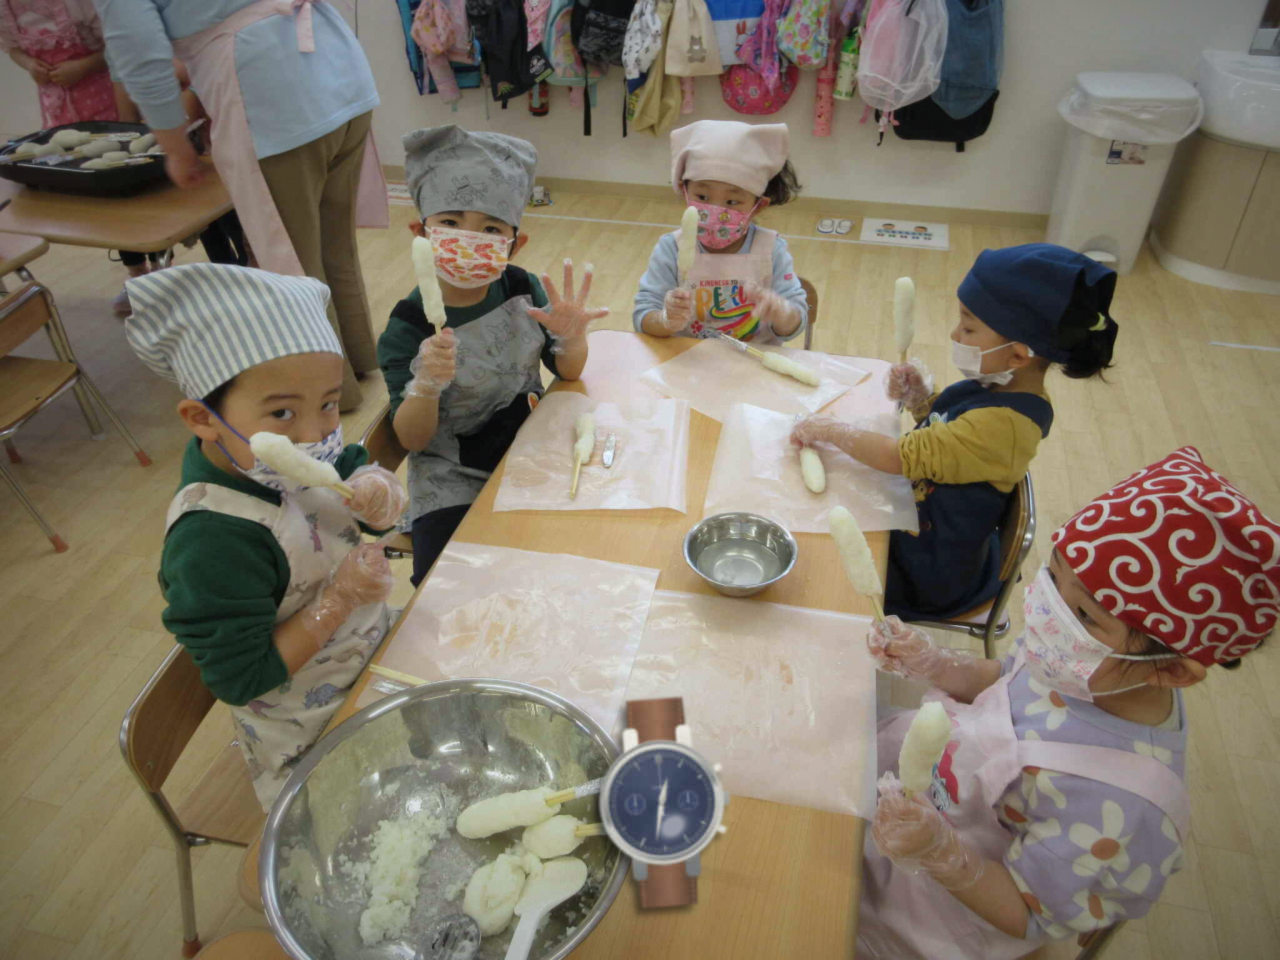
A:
h=12 m=32
